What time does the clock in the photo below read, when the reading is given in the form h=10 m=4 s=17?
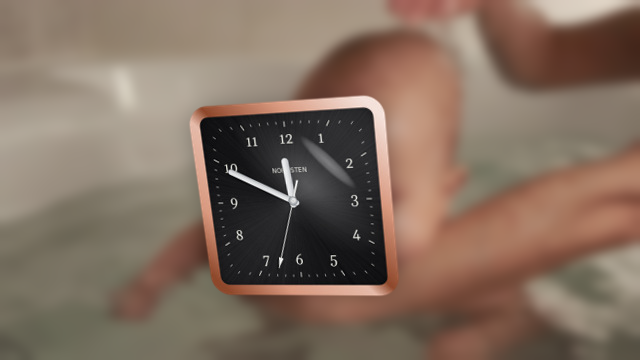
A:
h=11 m=49 s=33
